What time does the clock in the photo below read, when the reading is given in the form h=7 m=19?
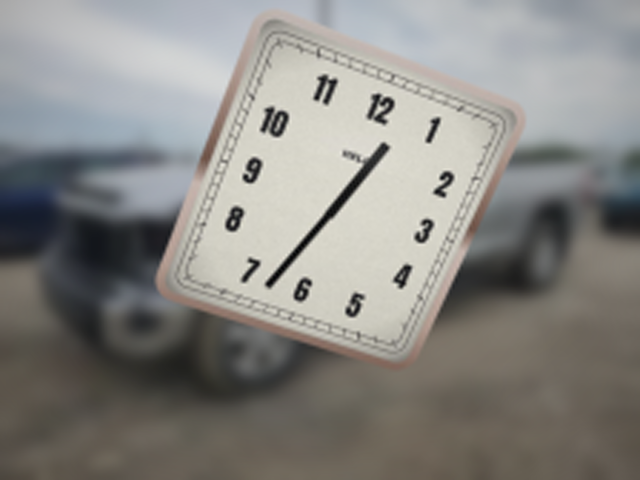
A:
h=12 m=33
